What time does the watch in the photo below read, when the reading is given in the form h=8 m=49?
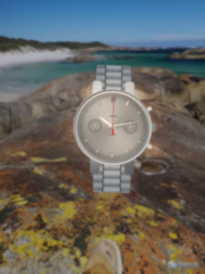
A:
h=10 m=13
